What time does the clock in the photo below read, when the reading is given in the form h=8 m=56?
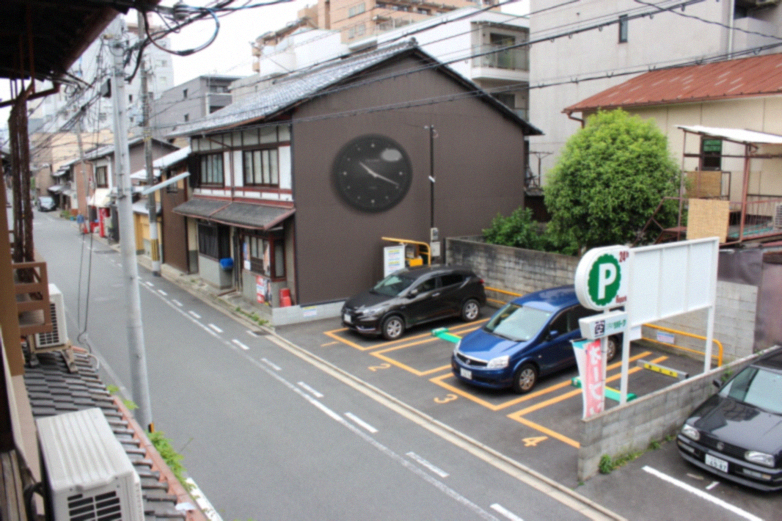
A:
h=10 m=19
